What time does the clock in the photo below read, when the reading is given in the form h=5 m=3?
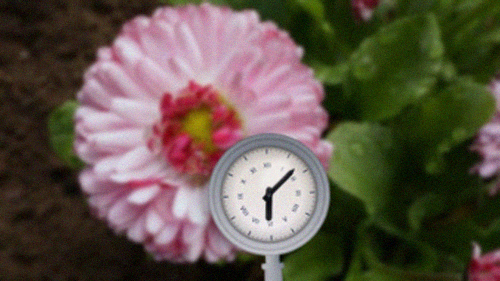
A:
h=6 m=8
